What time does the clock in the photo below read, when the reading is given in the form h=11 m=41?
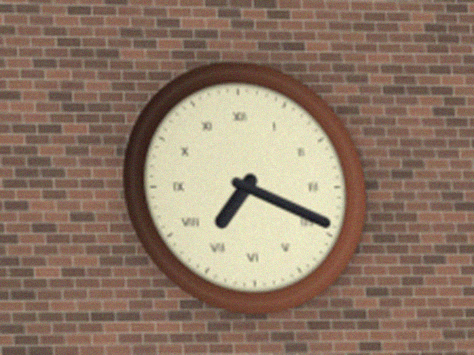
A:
h=7 m=19
